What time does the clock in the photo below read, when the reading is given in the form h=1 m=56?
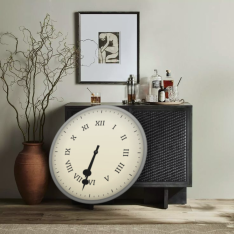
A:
h=6 m=32
